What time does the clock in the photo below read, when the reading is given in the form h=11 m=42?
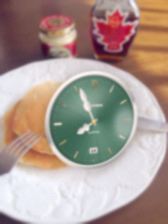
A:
h=7 m=56
